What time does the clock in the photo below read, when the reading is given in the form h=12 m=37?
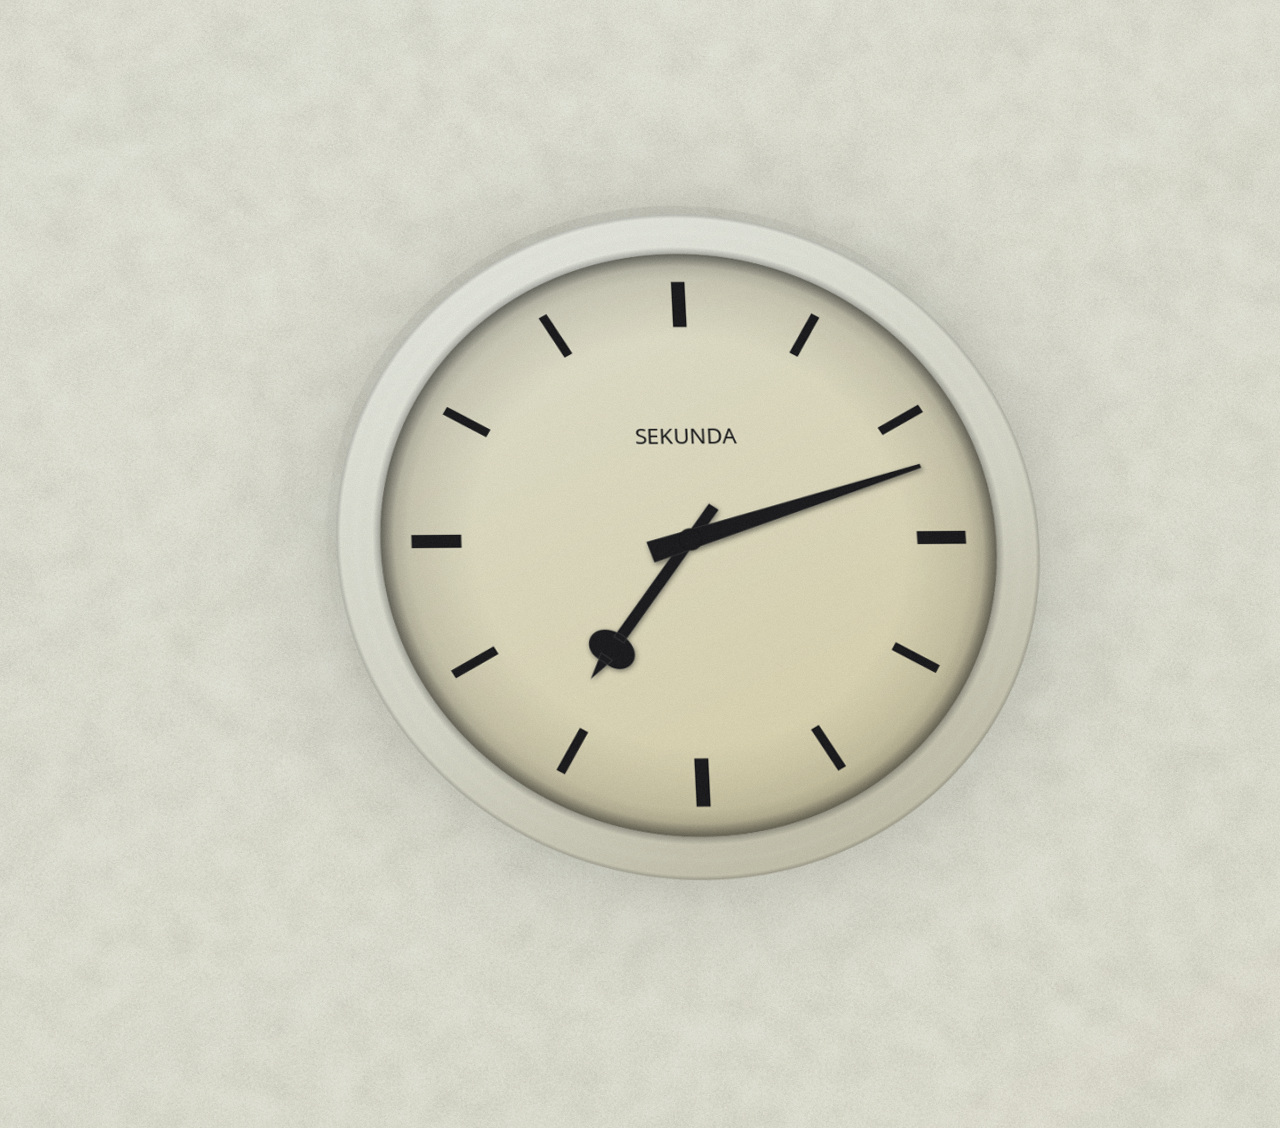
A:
h=7 m=12
